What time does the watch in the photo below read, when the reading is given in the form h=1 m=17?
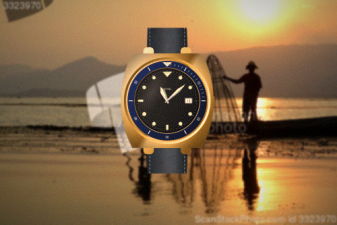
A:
h=11 m=8
